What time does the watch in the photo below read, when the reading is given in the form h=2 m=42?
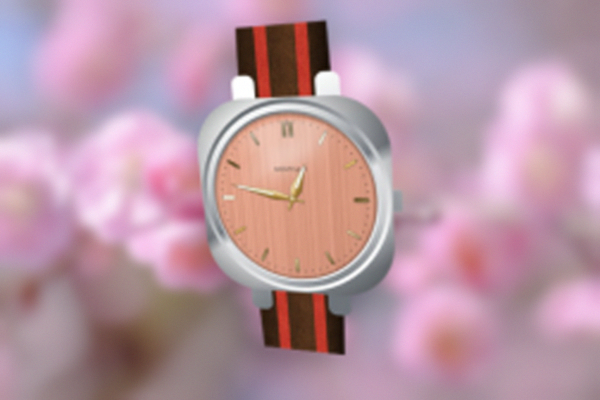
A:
h=12 m=47
